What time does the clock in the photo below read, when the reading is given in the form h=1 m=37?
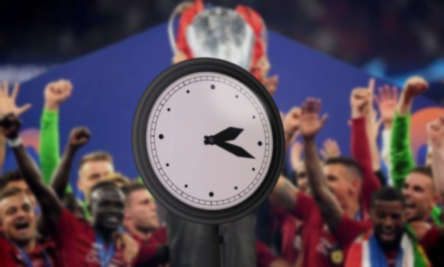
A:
h=2 m=18
